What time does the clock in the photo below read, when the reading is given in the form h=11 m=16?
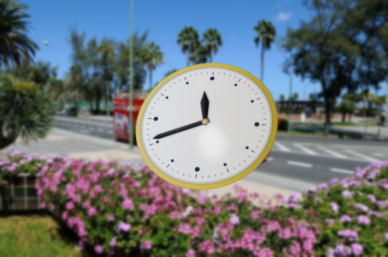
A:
h=11 m=41
